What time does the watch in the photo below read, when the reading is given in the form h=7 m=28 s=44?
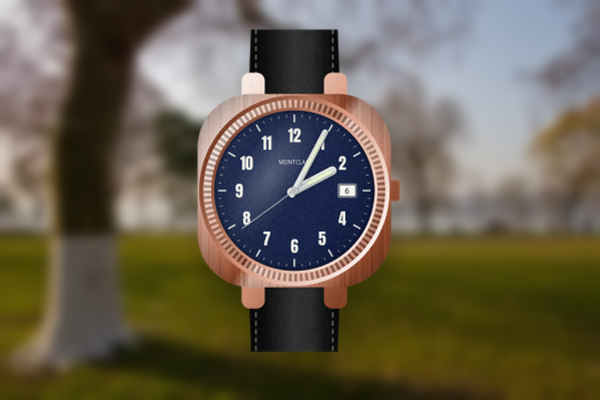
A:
h=2 m=4 s=39
